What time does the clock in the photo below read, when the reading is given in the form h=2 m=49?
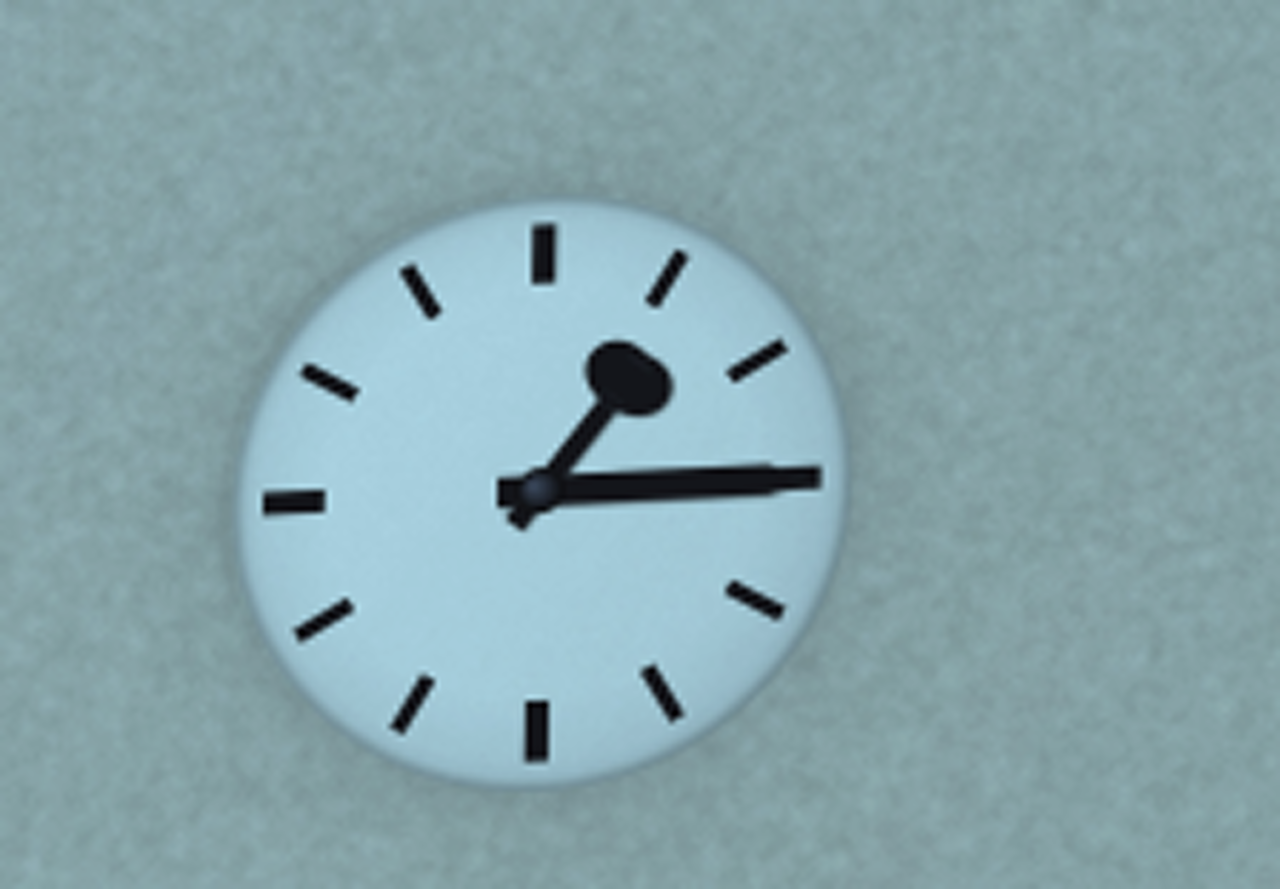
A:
h=1 m=15
